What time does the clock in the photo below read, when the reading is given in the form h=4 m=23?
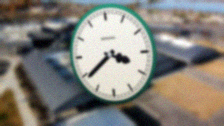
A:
h=3 m=39
